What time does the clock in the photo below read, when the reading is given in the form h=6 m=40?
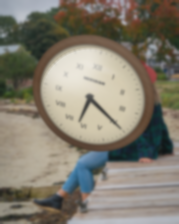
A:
h=6 m=20
